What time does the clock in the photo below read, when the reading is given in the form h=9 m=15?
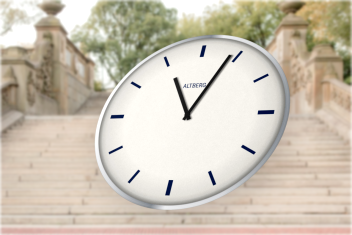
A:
h=11 m=4
